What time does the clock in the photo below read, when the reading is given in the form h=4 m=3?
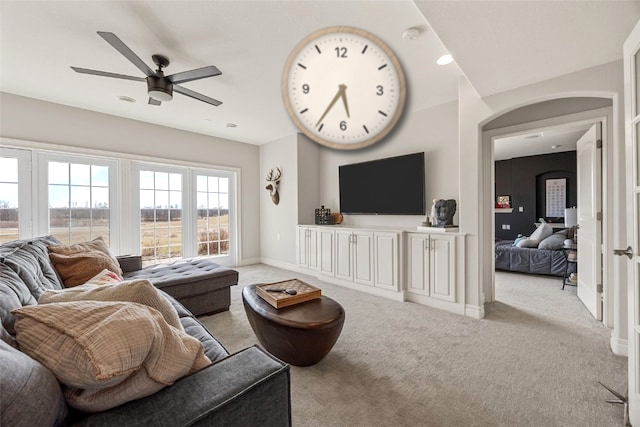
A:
h=5 m=36
